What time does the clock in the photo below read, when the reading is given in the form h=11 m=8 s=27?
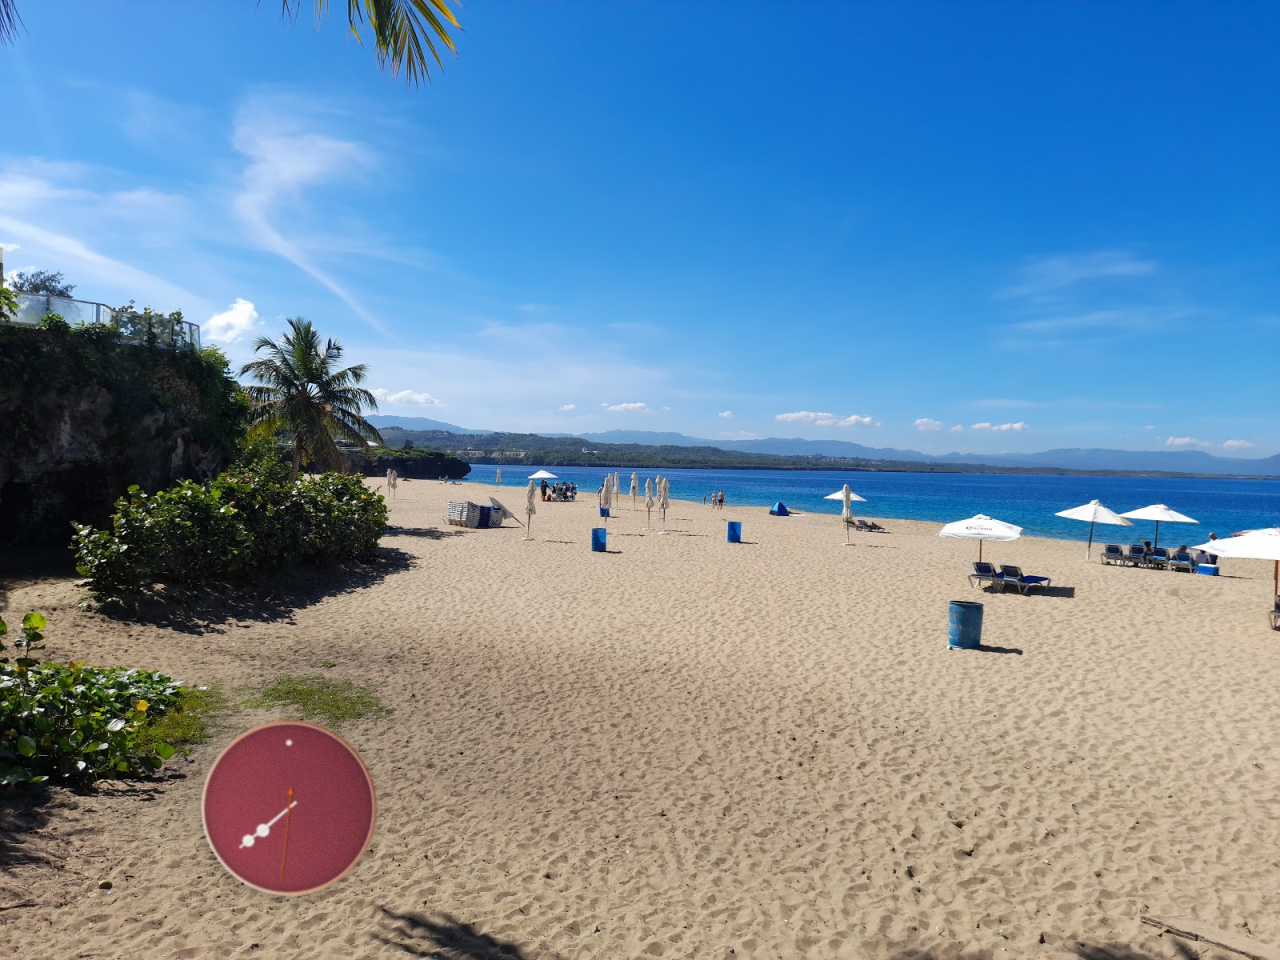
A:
h=7 m=38 s=31
